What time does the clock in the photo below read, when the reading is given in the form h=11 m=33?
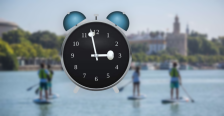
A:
h=2 m=58
